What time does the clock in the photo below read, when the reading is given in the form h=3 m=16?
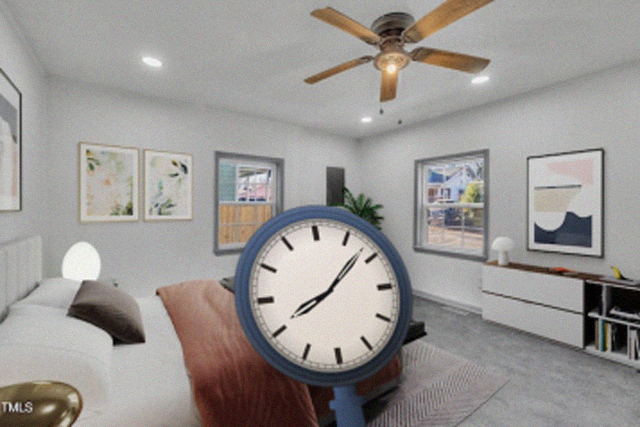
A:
h=8 m=8
